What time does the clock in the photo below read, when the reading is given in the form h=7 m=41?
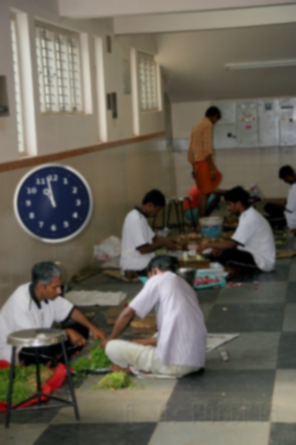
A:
h=10 m=58
